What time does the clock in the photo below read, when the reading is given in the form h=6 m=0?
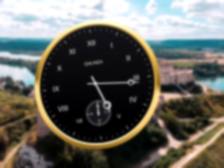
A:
h=5 m=16
